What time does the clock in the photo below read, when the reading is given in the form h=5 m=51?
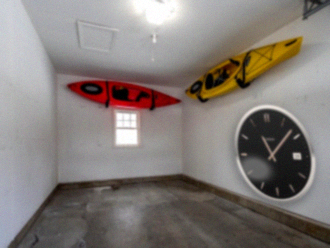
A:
h=11 m=8
